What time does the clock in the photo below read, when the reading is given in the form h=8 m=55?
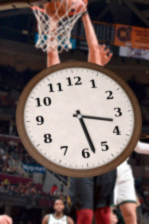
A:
h=3 m=28
